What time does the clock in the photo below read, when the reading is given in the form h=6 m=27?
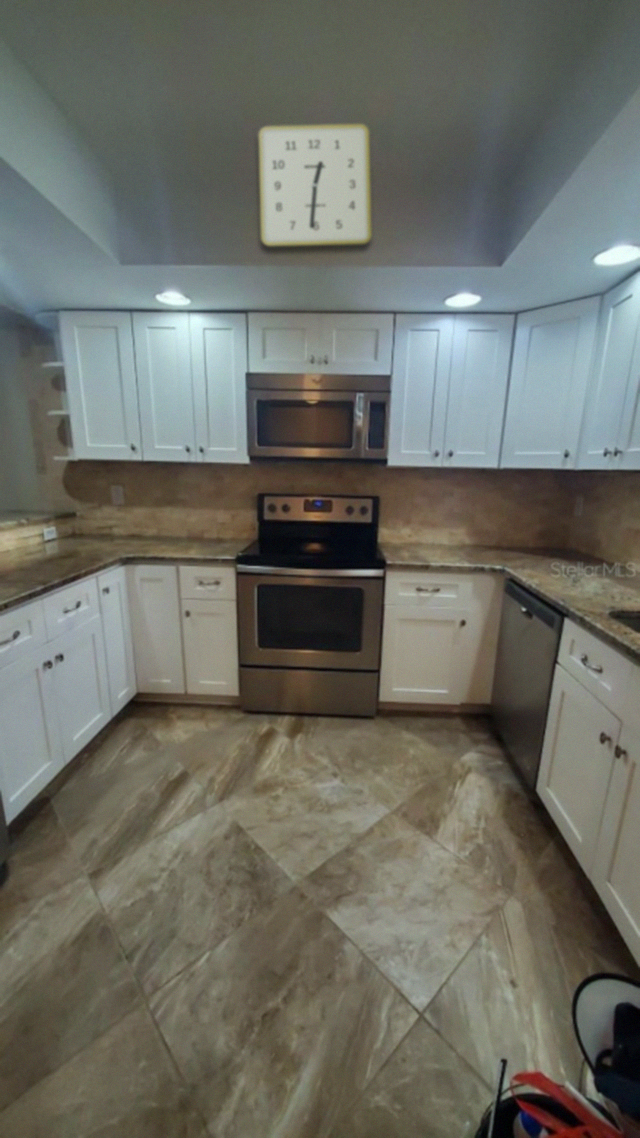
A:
h=12 m=31
